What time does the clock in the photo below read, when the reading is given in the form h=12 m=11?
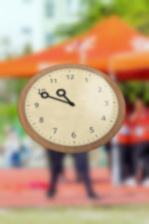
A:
h=10 m=49
